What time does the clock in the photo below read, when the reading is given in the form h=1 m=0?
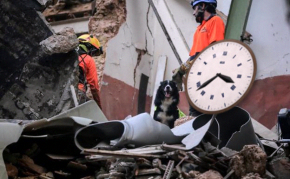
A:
h=3 m=38
